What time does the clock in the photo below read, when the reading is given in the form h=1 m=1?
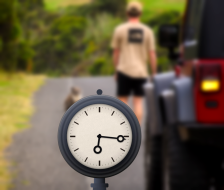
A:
h=6 m=16
